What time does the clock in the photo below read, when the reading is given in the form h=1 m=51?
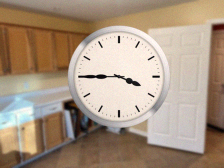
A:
h=3 m=45
